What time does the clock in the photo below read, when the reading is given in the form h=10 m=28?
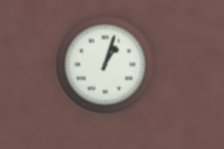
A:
h=1 m=3
